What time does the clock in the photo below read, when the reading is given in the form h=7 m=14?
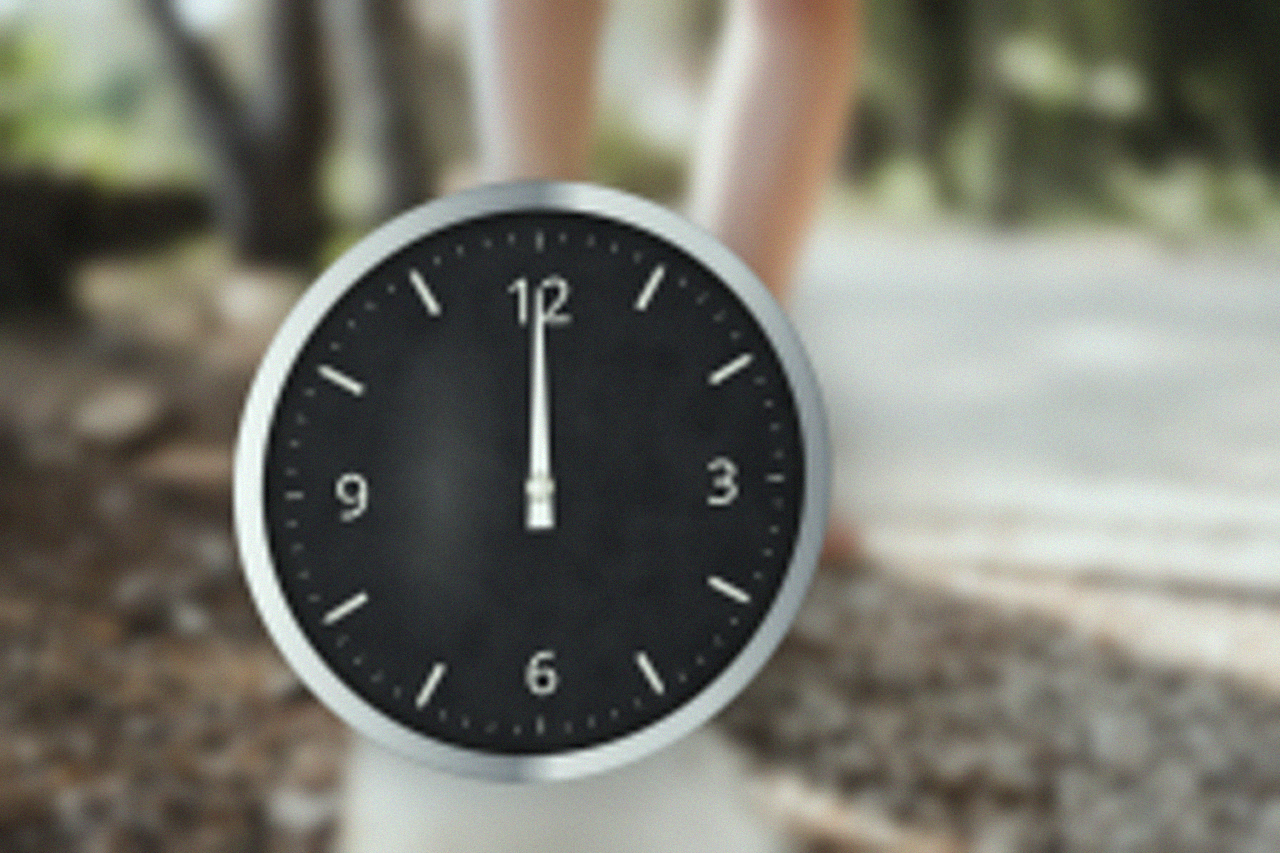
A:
h=12 m=0
